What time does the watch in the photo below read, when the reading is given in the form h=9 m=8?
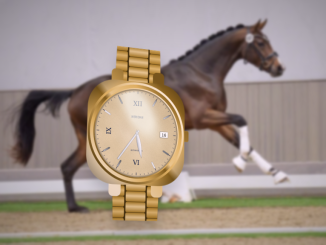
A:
h=5 m=36
